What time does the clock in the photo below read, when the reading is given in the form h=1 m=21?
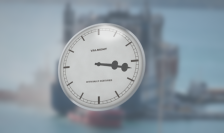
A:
h=3 m=17
